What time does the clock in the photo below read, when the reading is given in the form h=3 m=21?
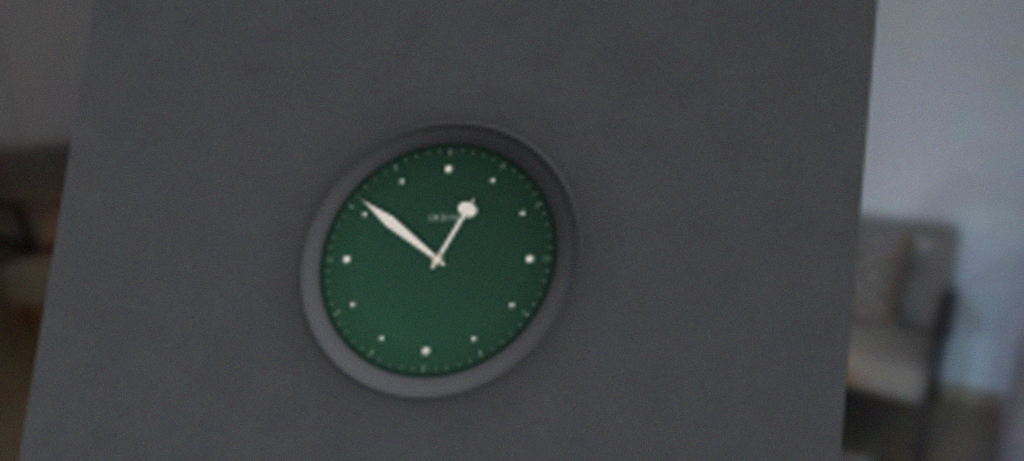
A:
h=12 m=51
